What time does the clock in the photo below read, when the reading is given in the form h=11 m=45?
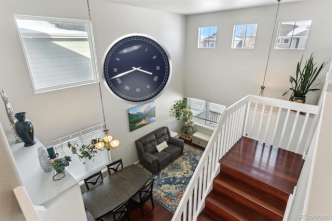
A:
h=3 m=42
